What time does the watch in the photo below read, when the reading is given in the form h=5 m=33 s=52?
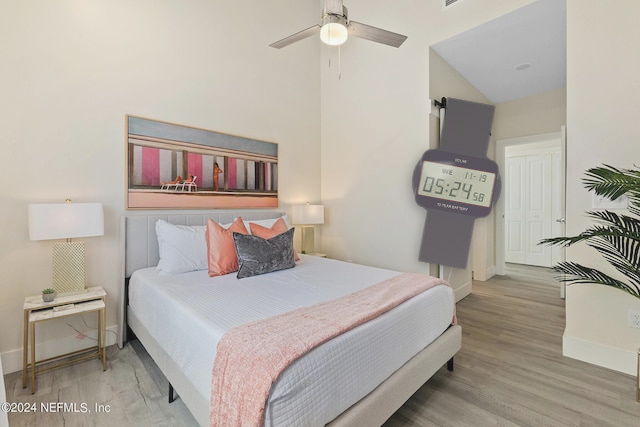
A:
h=5 m=24 s=58
